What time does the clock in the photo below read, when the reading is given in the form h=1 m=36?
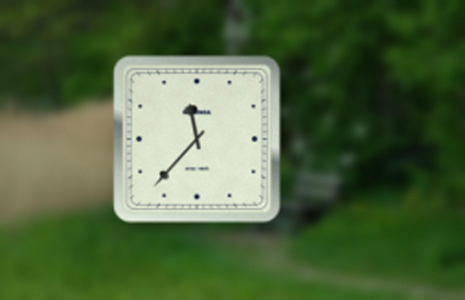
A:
h=11 m=37
